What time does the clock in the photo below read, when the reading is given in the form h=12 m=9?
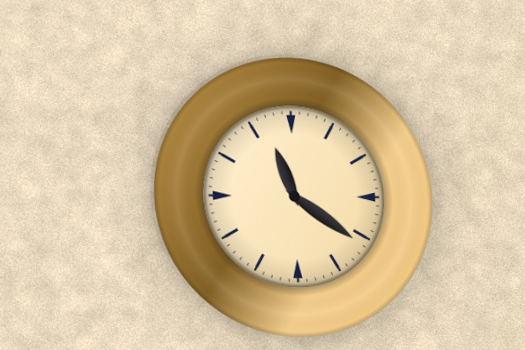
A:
h=11 m=21
